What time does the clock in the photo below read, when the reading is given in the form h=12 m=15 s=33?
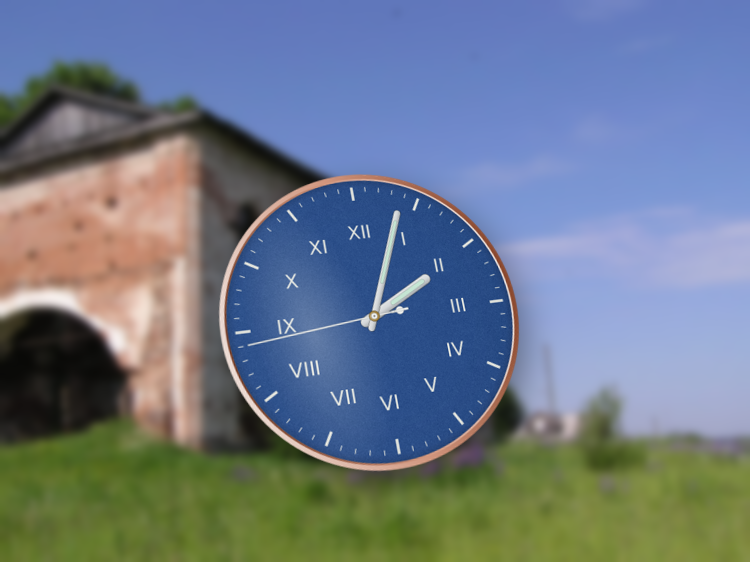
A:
h=2 m=3 s=44
